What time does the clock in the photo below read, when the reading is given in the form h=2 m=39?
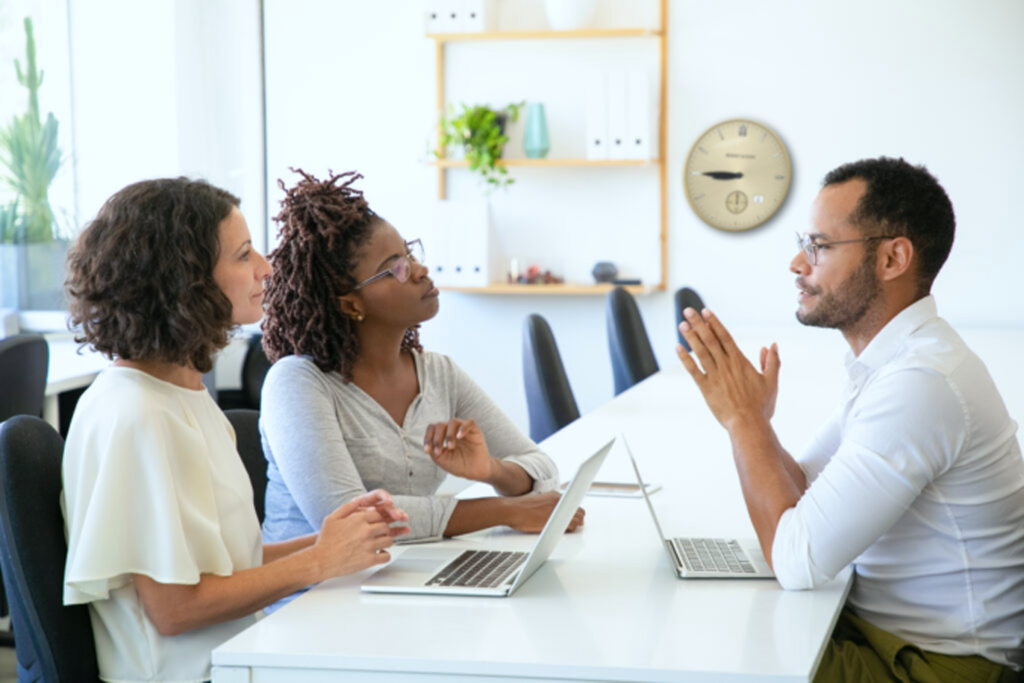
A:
h=8 m=45
